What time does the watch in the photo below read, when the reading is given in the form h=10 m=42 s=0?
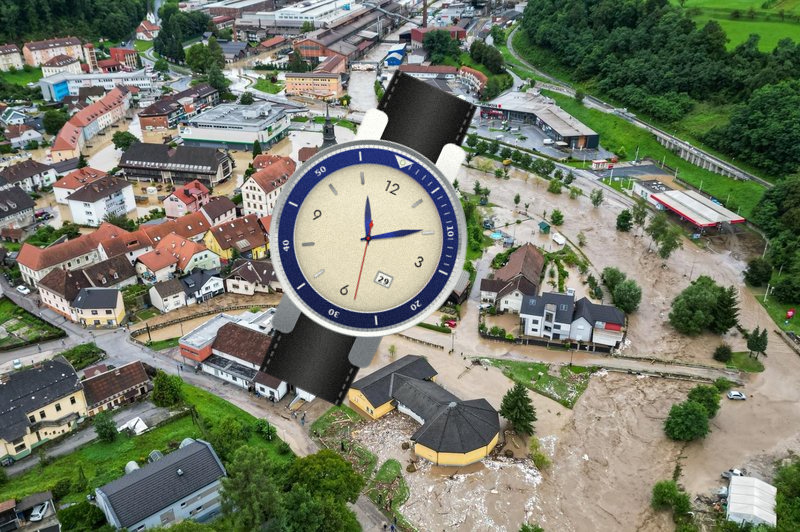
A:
h=11 m=9 s=28
